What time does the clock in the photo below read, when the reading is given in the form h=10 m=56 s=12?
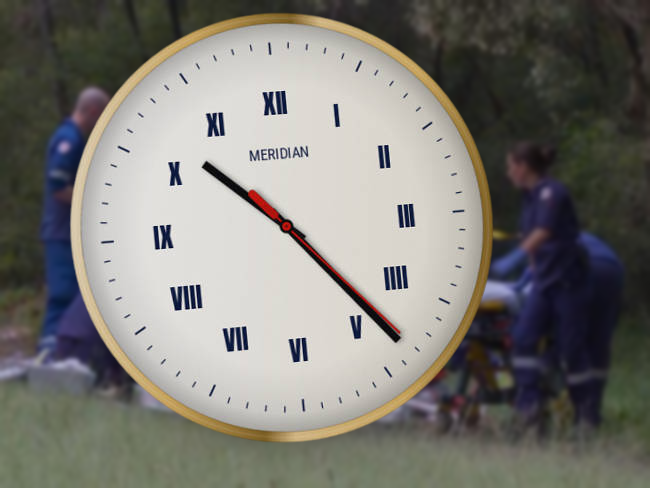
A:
h=10 m=23 s=23
